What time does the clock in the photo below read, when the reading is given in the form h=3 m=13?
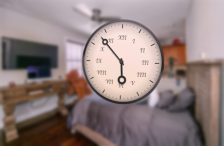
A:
h=5 m=53
